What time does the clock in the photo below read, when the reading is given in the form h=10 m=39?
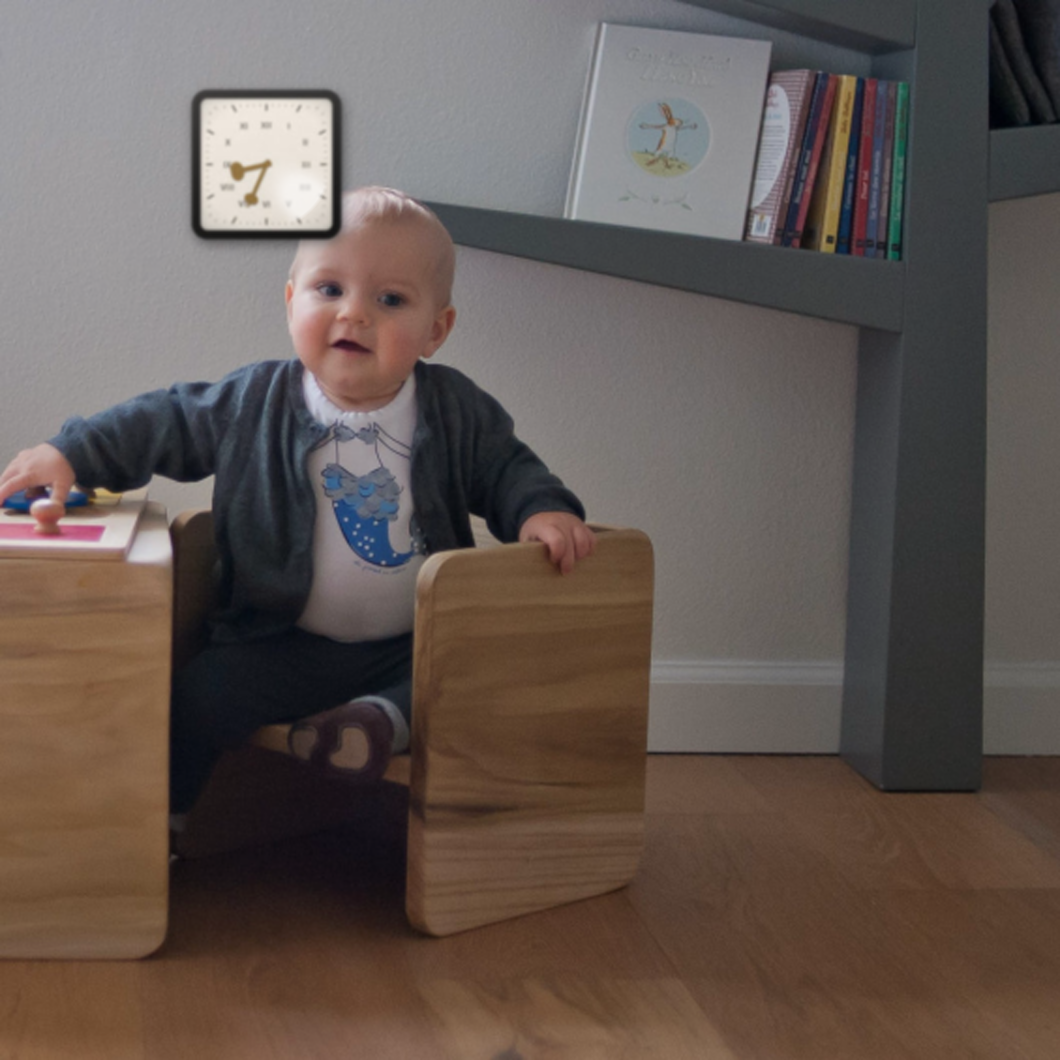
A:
h=8 m=34
